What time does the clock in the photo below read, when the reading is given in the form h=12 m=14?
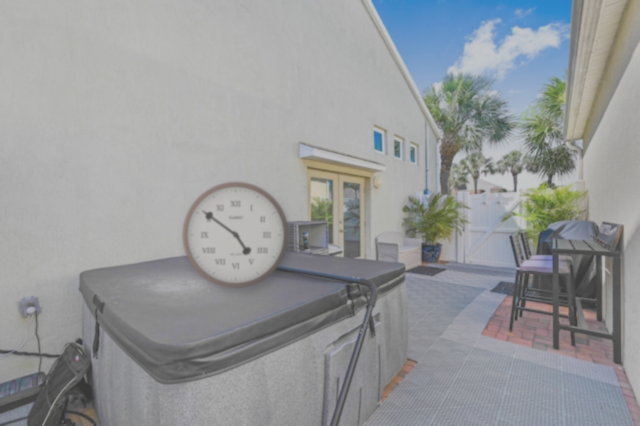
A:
h=4 m=51
